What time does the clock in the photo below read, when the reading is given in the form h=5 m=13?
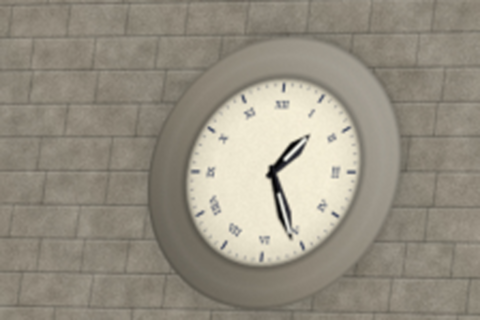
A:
h=1 m=26
